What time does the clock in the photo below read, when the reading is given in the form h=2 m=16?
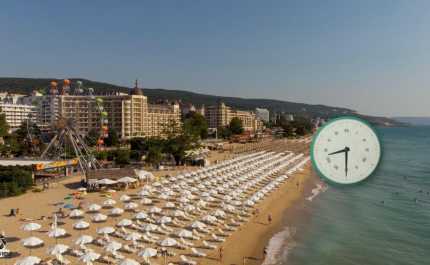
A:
h=8 m=30
